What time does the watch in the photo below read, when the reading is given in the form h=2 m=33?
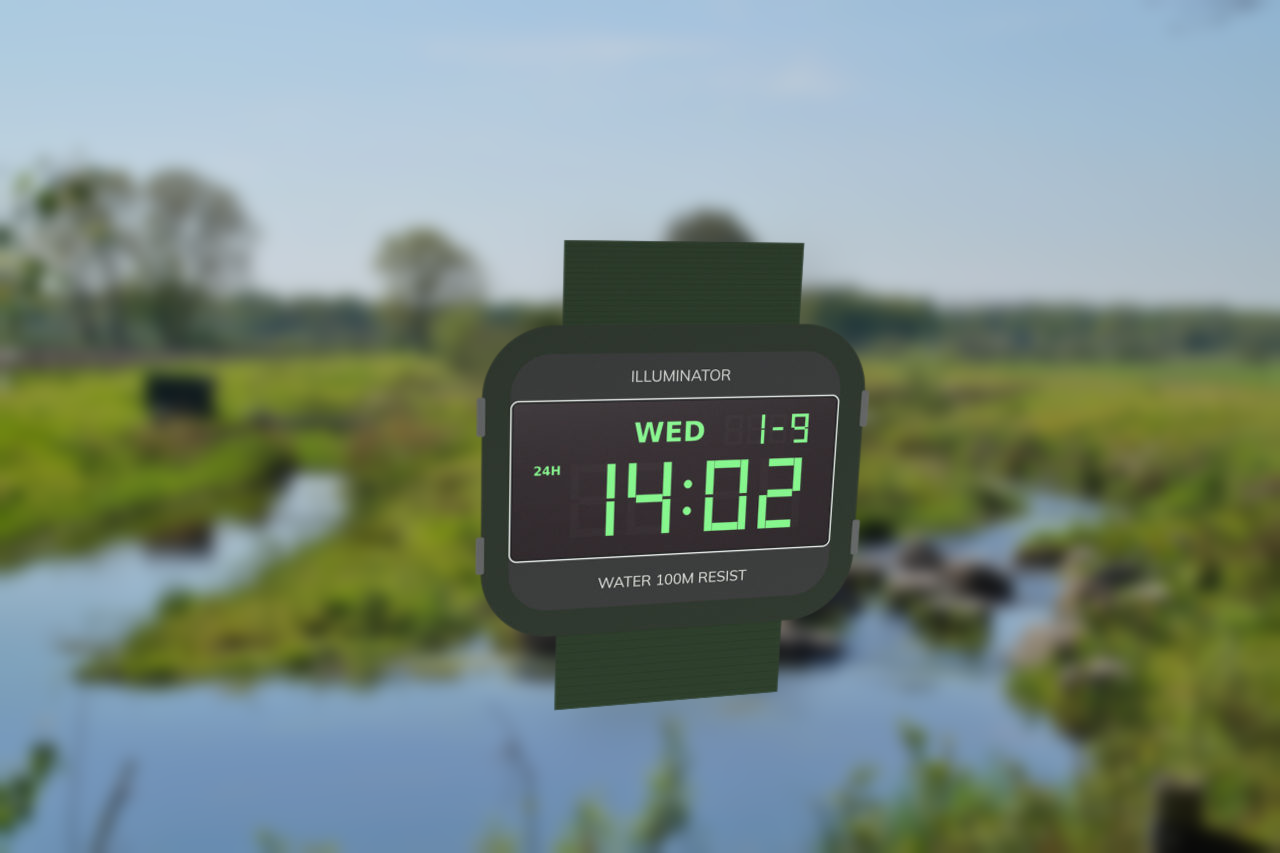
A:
h=14 m=2
